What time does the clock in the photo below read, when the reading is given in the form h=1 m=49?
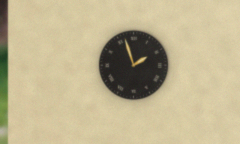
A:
h=1 m=57
